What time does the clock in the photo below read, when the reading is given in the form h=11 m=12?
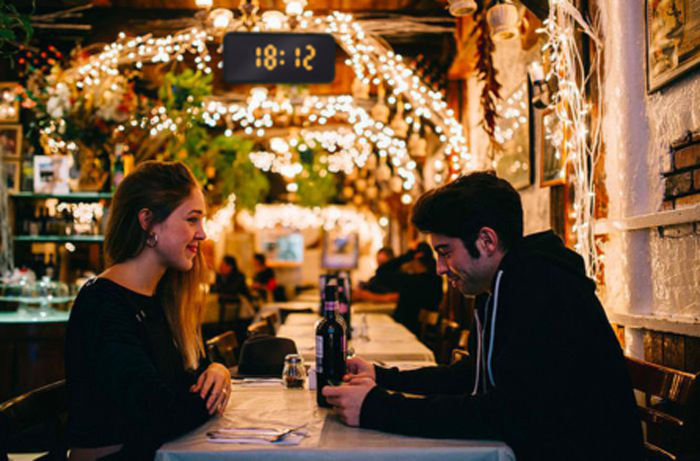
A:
h=18 m=12
